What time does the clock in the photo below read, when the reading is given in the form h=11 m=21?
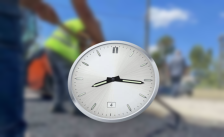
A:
h=8 m=16
